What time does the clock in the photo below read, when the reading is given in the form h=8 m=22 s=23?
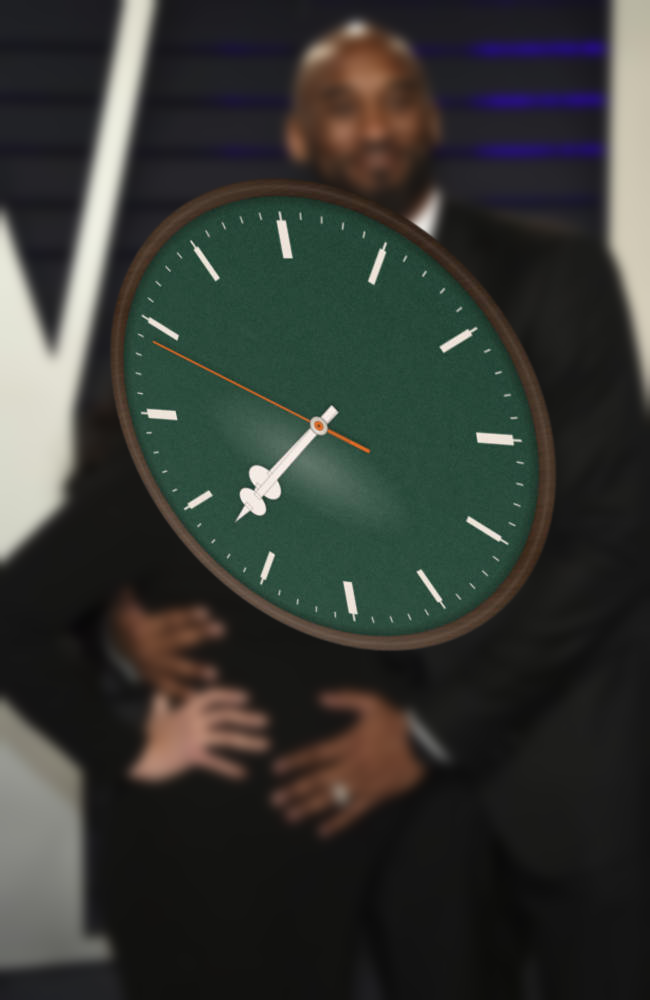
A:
h=7 m=37 s=49
